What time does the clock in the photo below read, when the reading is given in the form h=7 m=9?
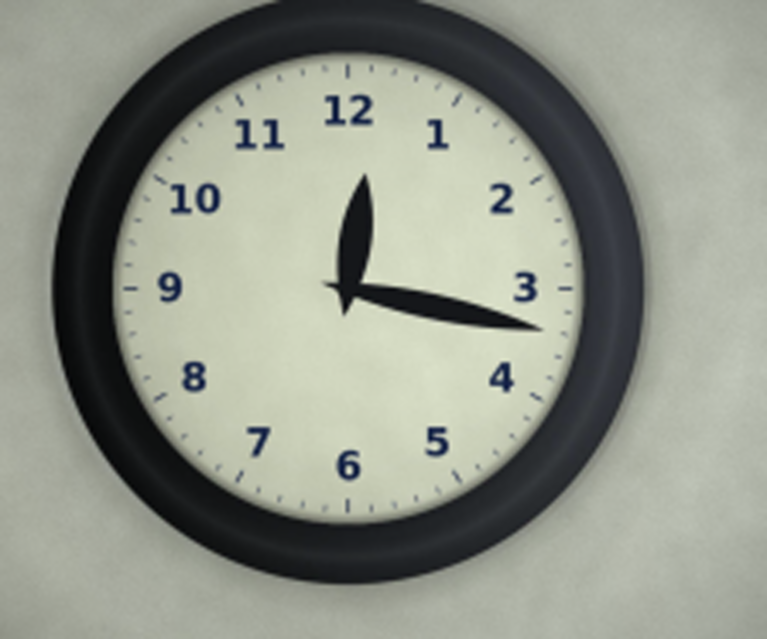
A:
h=12 m=17
